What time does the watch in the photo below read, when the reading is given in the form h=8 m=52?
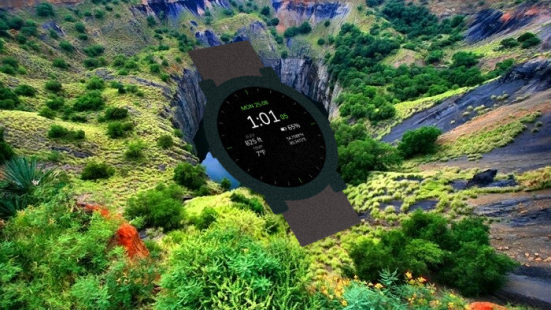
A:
h=1 m=1
